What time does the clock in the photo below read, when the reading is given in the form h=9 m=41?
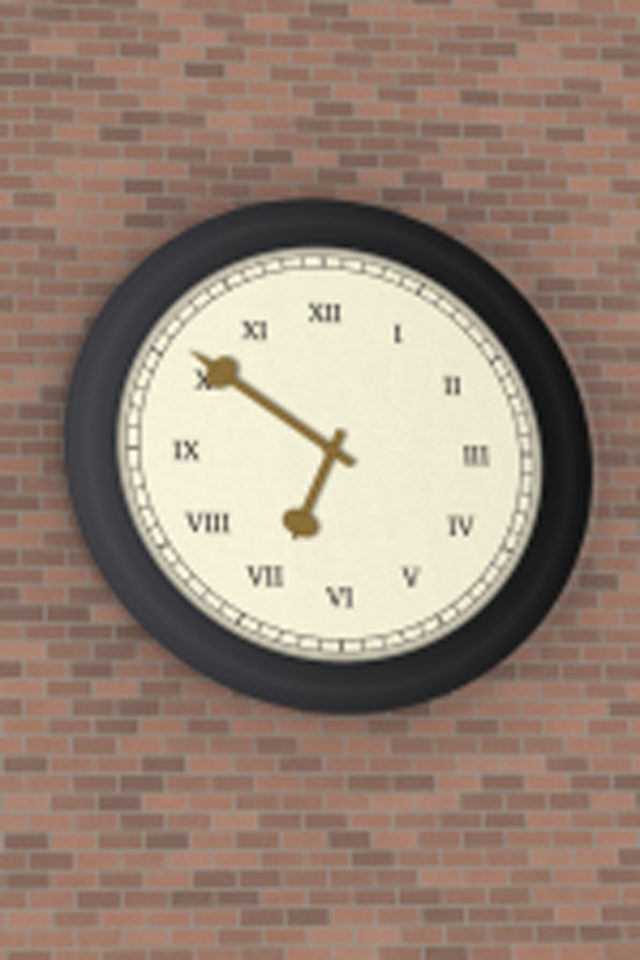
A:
h=6 m=51
